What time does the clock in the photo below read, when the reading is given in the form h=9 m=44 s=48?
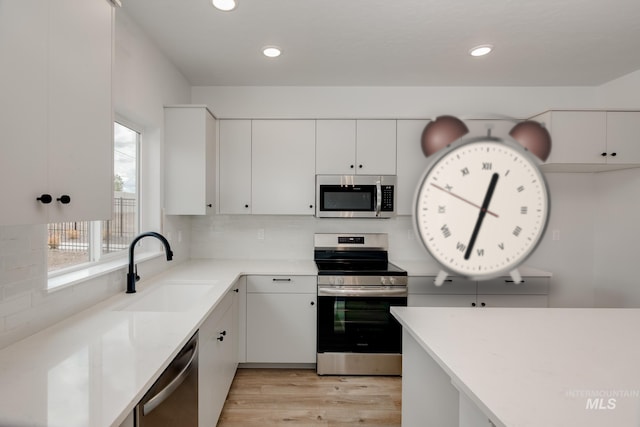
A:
h=12 m=32 s=49
